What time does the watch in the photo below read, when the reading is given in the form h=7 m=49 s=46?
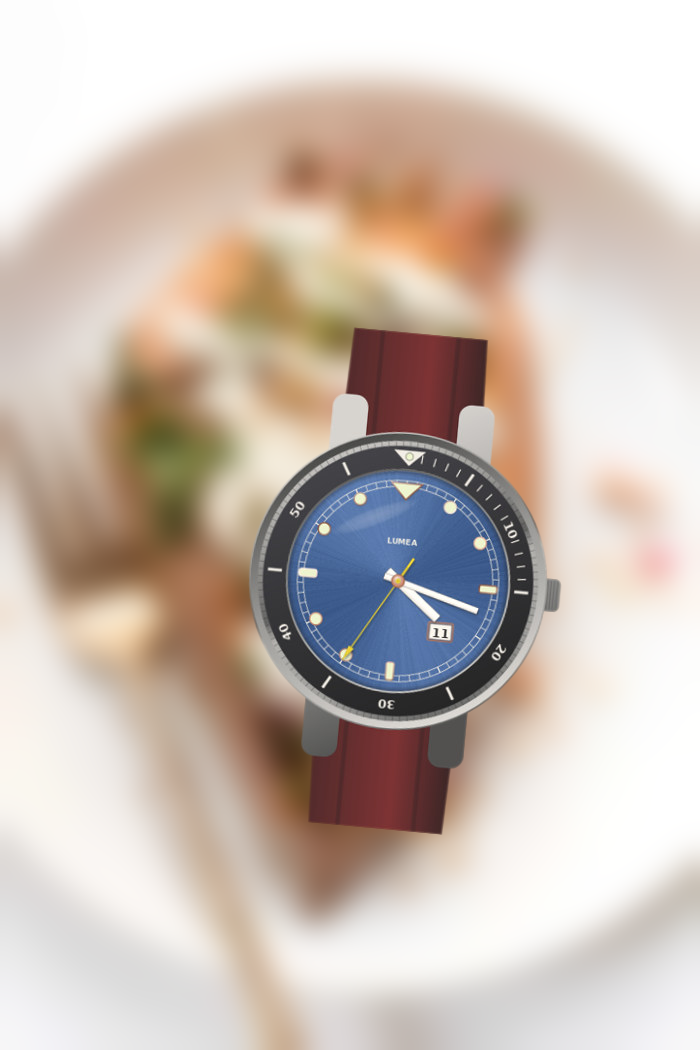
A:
h=4 m=17 s=35
